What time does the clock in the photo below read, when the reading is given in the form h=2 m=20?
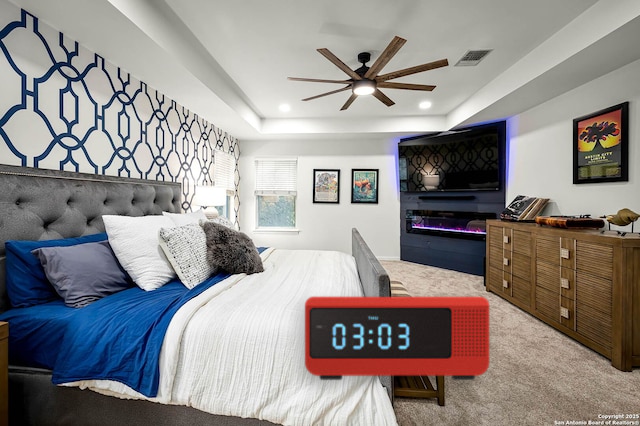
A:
h=3 m=3
